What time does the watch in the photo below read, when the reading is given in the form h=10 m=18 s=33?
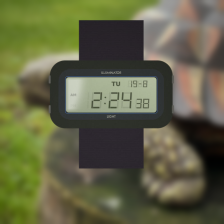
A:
h=2 m=24 s=38
